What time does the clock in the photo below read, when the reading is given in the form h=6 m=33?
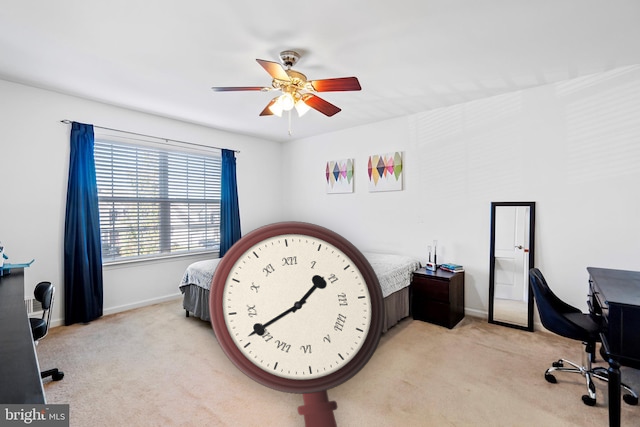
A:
h=1 m=41
